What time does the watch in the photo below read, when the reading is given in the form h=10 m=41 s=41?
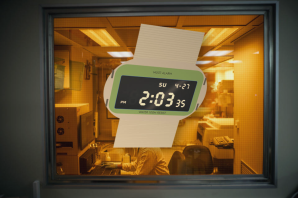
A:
h=2 m=3 s=35
